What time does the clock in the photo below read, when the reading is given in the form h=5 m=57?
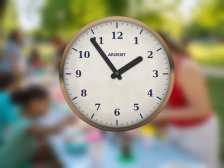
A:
h=1 m=54
